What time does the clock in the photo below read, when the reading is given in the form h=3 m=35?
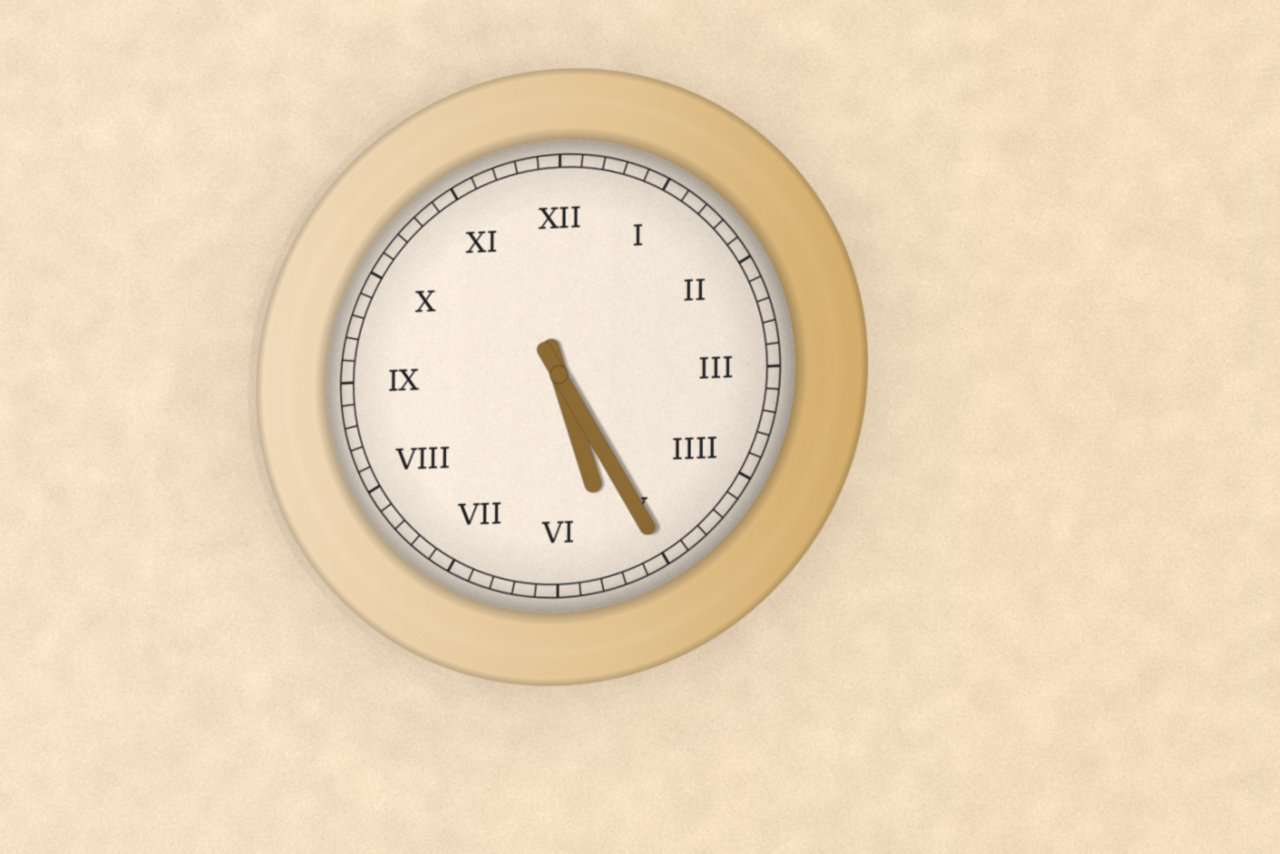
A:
h=5 m=25
